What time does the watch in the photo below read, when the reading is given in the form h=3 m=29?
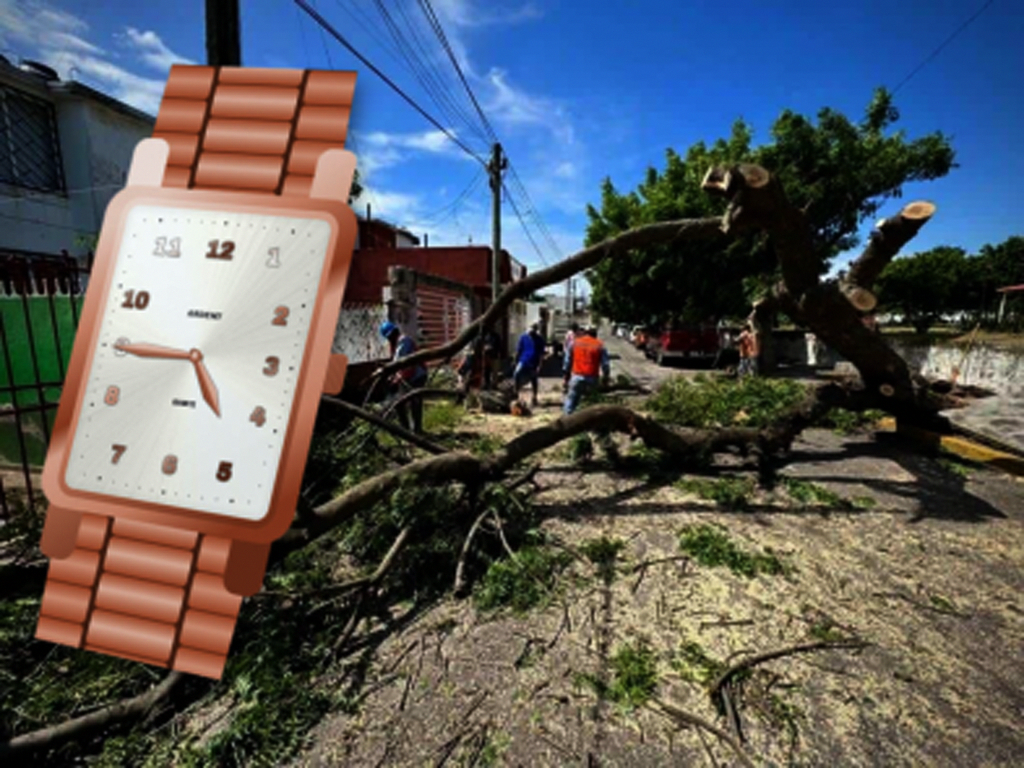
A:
h=4 m=45
